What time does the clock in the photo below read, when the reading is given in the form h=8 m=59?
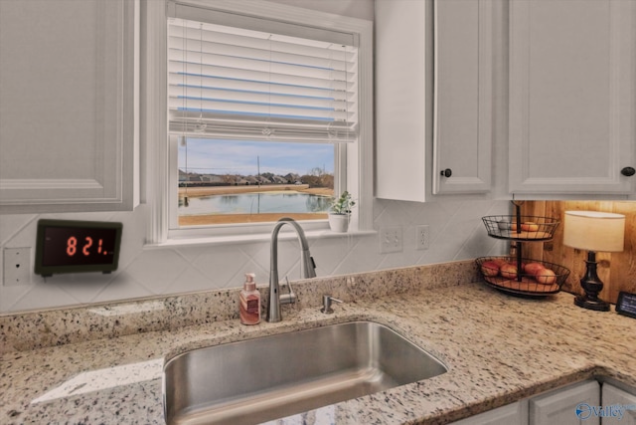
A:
h=8 m=21
